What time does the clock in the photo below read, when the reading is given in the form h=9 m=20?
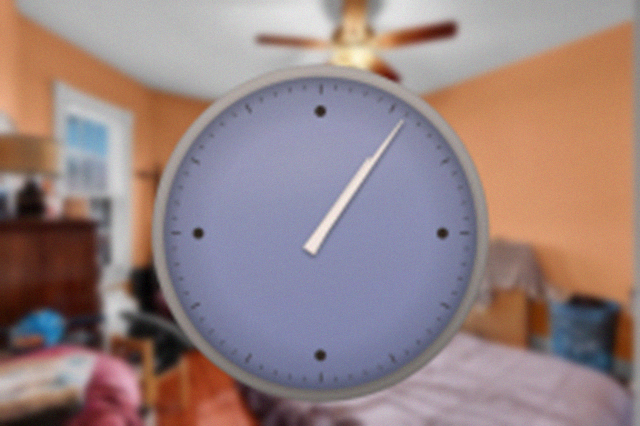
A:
h=1 m=6
